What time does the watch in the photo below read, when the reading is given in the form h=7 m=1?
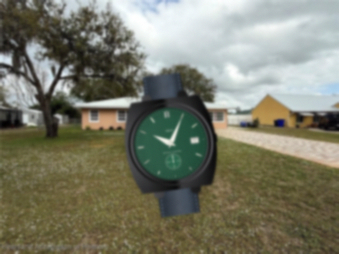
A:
h=10 m=5
